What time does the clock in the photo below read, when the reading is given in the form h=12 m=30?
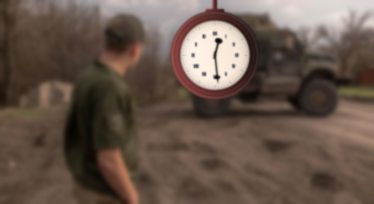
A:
h=12 m=29
